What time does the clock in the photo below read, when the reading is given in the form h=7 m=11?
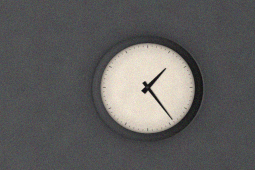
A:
h=1 m=24
